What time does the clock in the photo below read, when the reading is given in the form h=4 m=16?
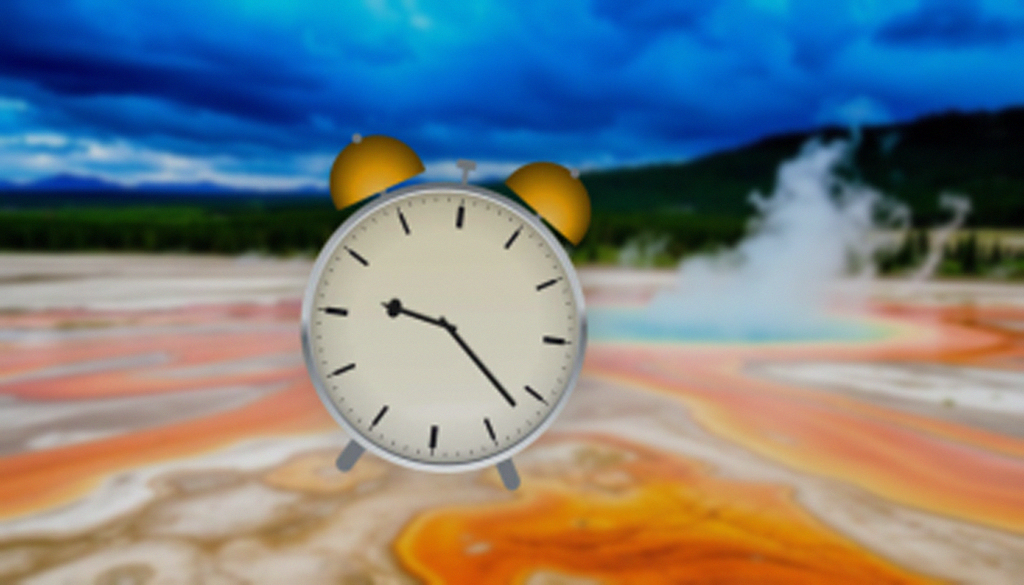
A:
h=9 m=22
